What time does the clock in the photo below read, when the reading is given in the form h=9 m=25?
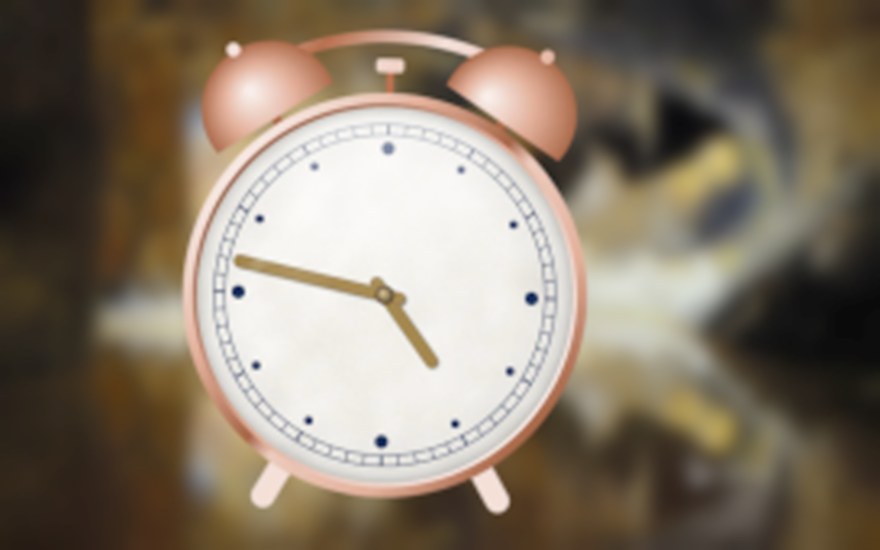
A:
h=4 m=47
